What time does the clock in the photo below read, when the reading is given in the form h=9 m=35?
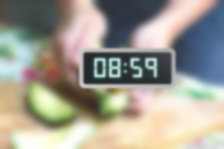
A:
h=8 m=59
